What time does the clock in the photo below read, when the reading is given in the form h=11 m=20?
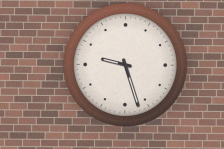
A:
h=9 m=27
